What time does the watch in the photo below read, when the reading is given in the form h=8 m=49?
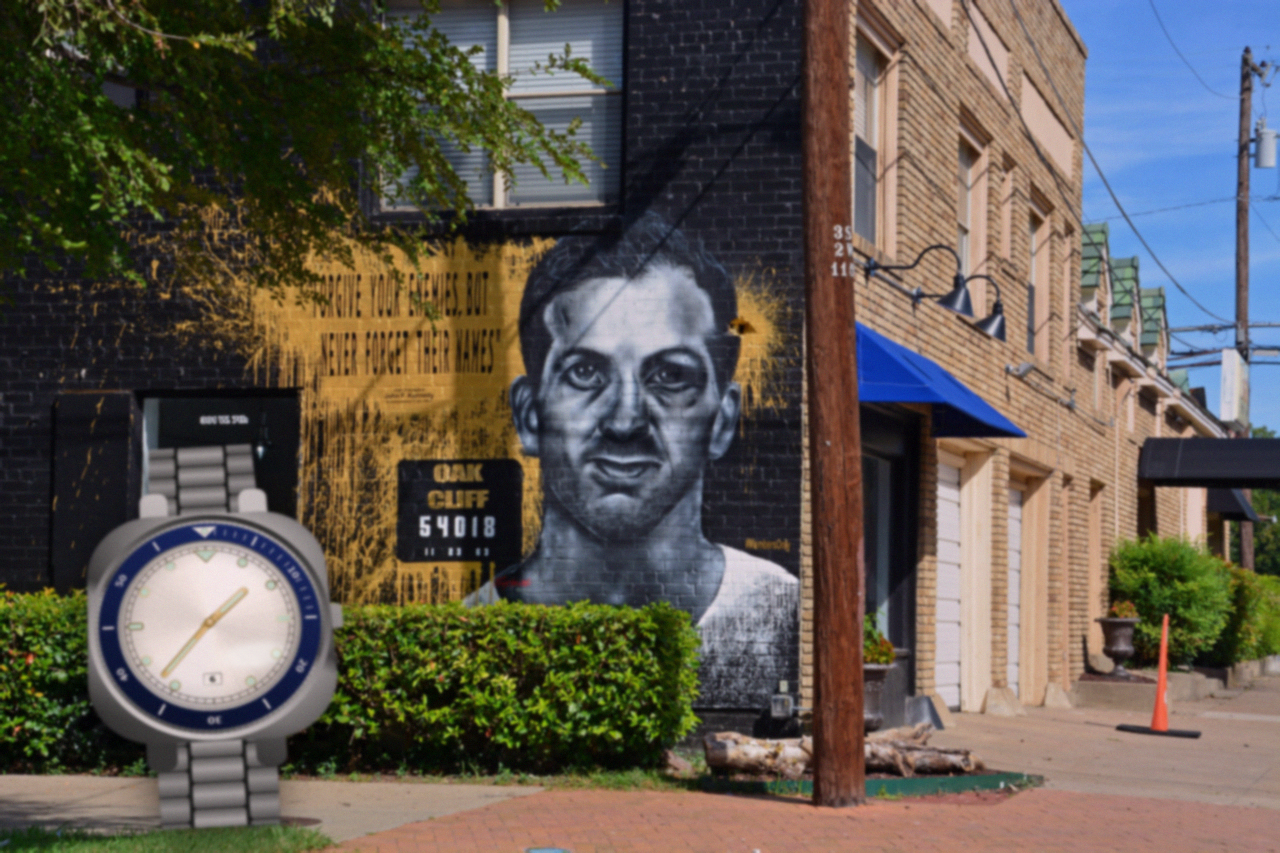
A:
h=1 m=37
